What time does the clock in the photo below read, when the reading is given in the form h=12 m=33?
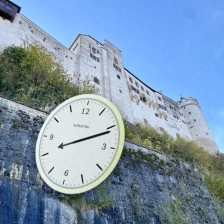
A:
h=8 m=11
